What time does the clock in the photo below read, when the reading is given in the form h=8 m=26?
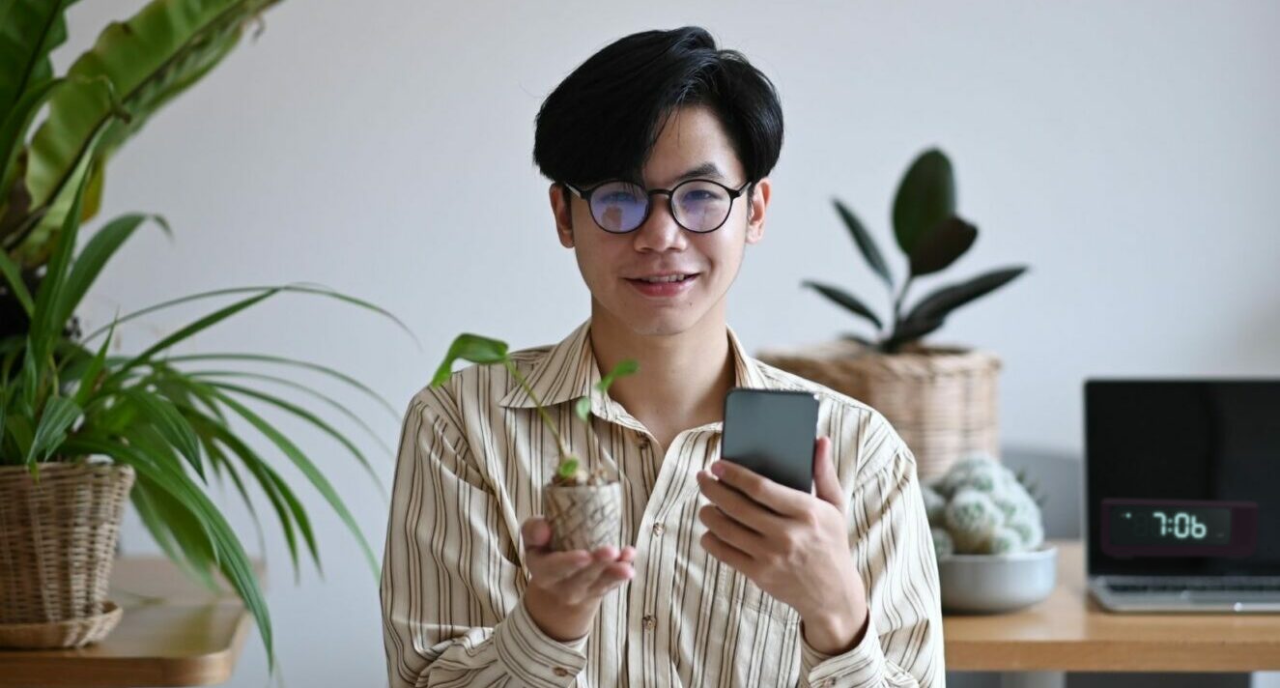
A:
h=7 m=6
